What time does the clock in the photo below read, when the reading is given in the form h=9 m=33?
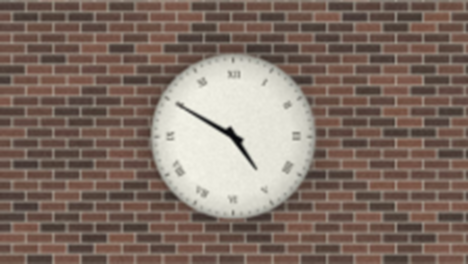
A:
h=4 m=50
